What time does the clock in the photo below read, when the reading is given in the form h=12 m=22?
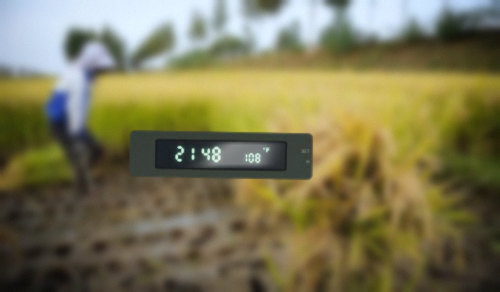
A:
h=21 m=48
